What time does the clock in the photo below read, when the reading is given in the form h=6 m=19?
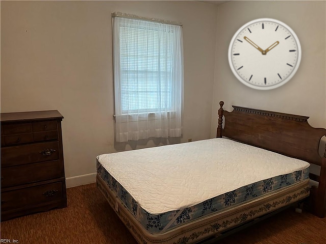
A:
h=1 m=52
